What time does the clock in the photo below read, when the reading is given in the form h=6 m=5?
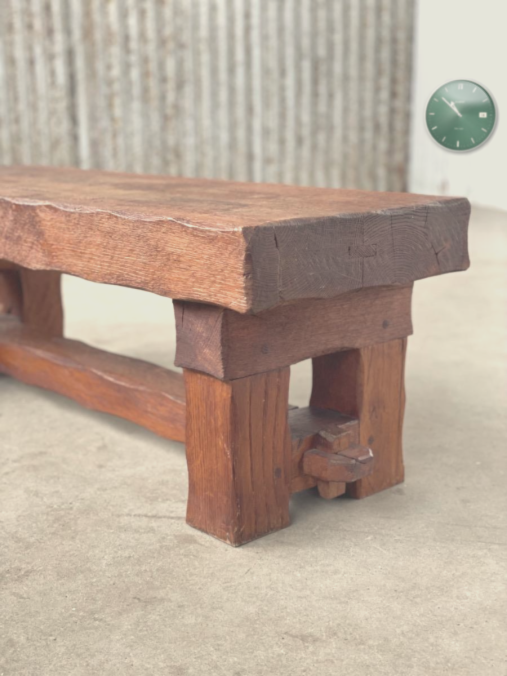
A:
h=10 m=52
